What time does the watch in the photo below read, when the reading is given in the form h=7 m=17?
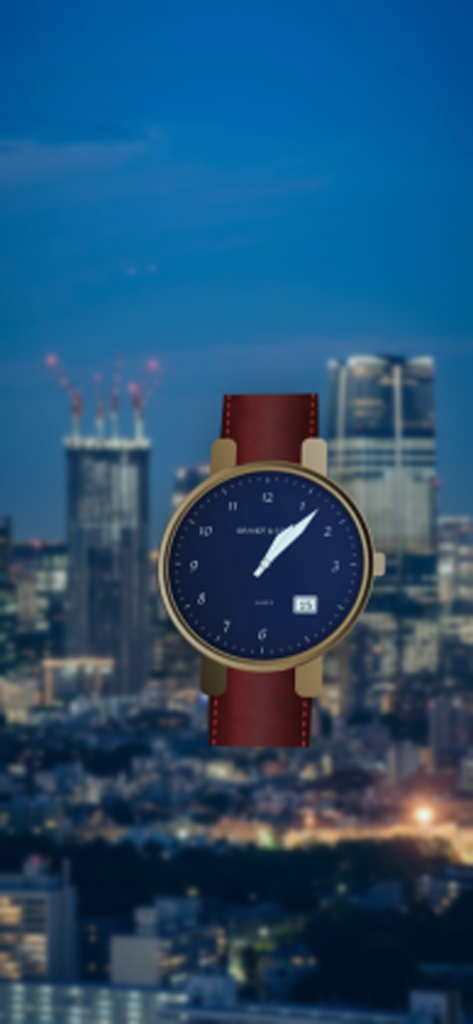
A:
h=1 m=7
